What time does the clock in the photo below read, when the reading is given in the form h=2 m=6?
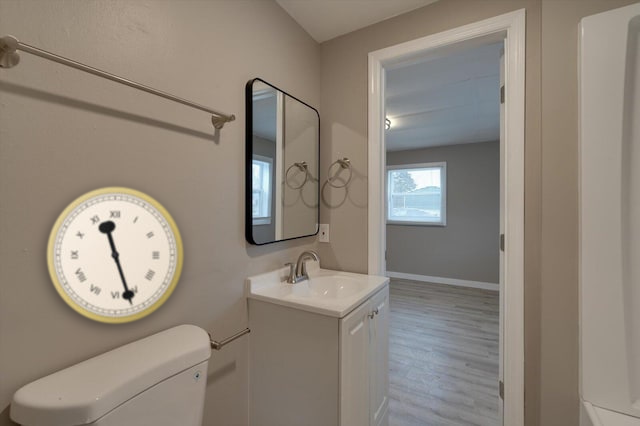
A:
h=11 m=27
